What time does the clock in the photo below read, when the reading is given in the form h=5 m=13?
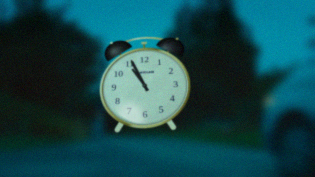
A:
h=10 m=56
